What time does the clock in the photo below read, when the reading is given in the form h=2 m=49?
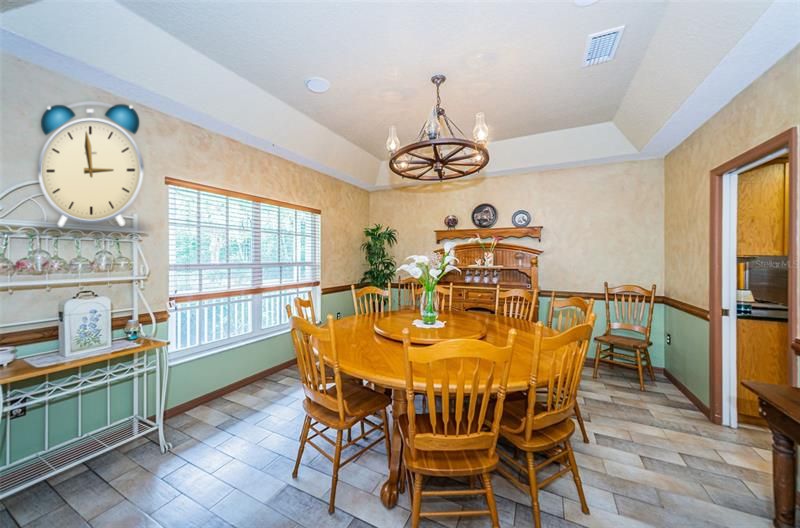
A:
h=2 m=59
